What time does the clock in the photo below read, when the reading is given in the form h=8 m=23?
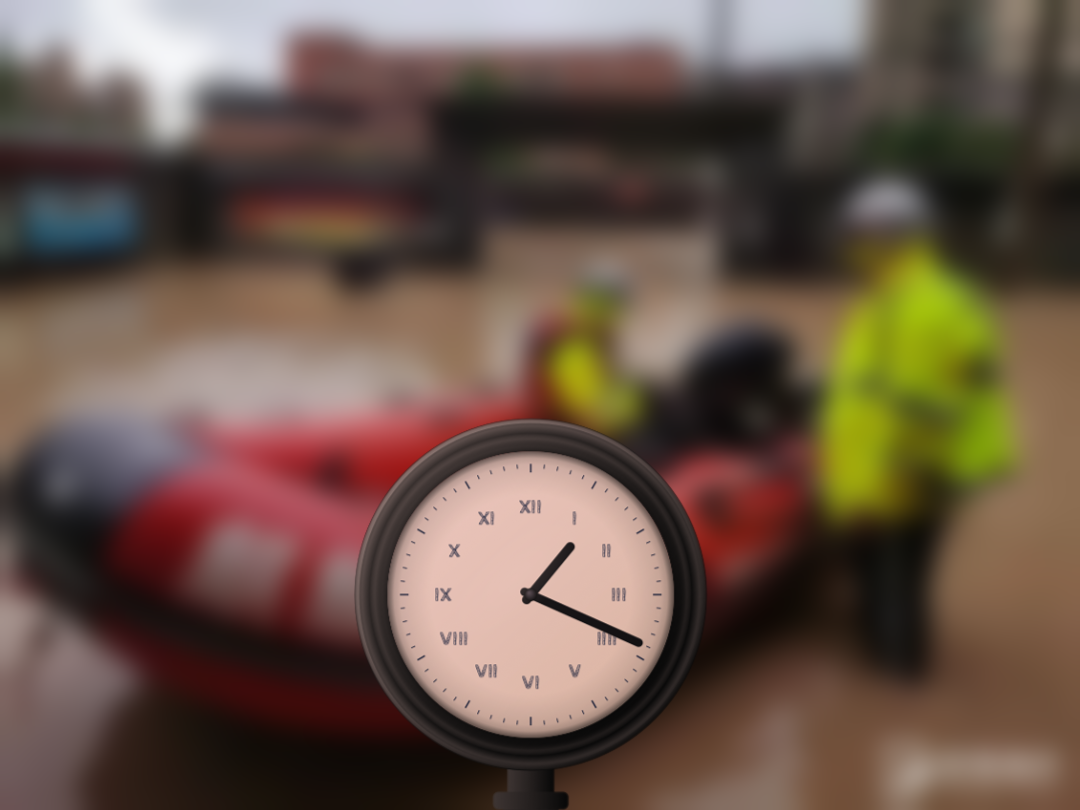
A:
h=1 m=19
